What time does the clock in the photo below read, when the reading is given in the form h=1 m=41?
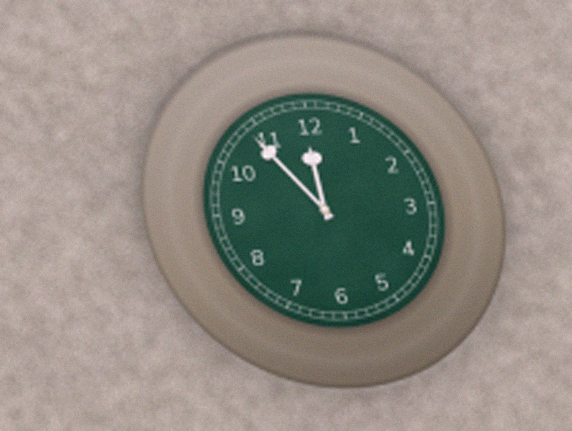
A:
h=11 m=54
